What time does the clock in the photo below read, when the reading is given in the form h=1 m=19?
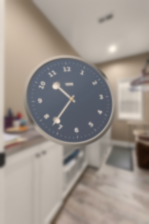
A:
h=10 m=37
